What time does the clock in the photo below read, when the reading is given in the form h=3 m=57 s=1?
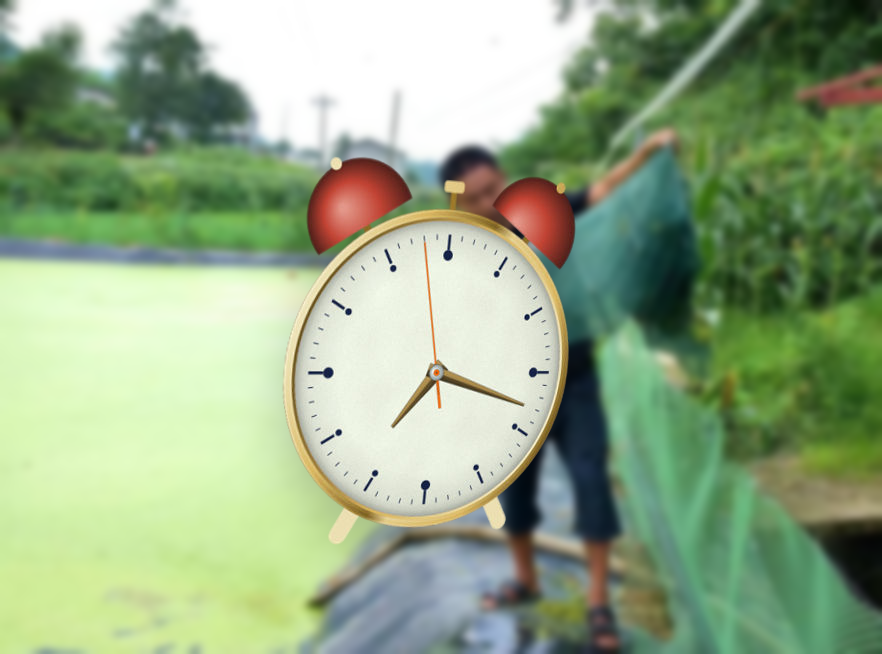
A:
h=7 m=17 s=58
